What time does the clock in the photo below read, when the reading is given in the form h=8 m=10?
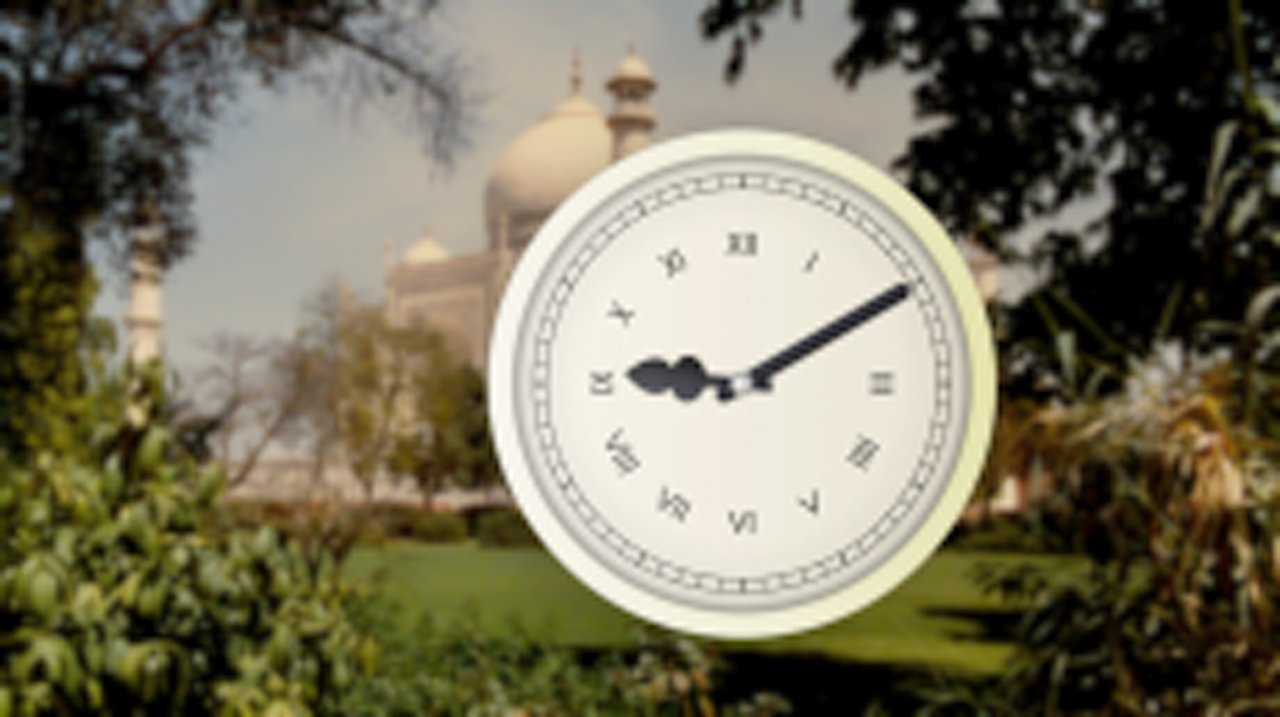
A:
h=9 m=10
